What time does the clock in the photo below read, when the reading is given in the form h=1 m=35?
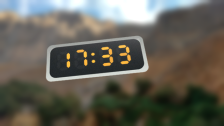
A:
h=17 m=33
